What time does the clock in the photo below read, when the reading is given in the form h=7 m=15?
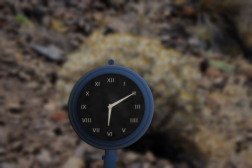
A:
h=6 m=10
